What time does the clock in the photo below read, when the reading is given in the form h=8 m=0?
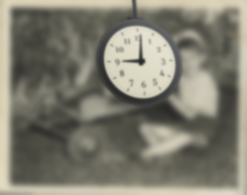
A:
h=9 m=1
